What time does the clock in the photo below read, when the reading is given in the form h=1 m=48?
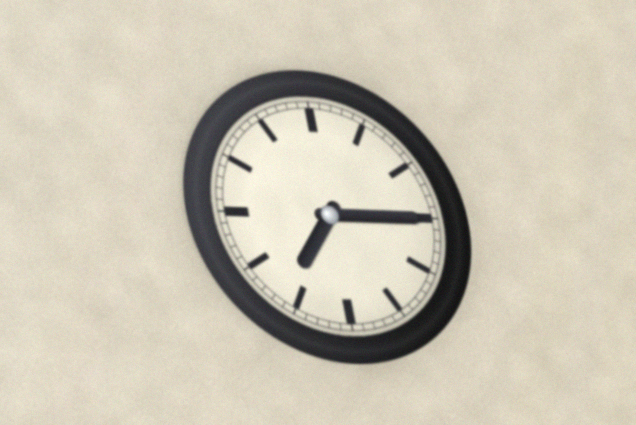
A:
h=7 m=15
